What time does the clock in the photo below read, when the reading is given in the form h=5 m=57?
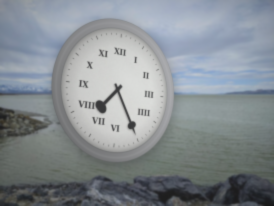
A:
h=7 m=25
